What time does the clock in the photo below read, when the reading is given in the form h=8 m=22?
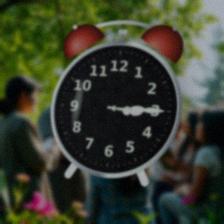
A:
h=3 m=15
